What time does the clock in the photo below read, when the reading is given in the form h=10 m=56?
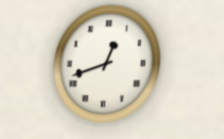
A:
h=12 m=42
